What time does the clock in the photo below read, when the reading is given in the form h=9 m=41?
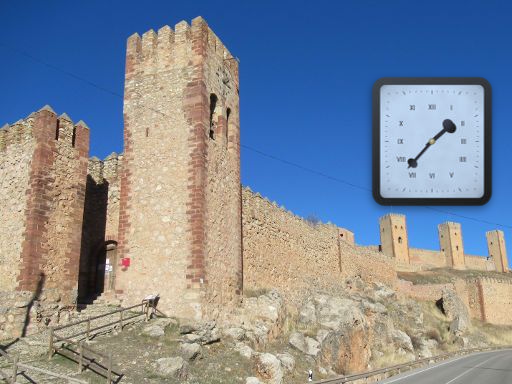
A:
h=1 m=37
